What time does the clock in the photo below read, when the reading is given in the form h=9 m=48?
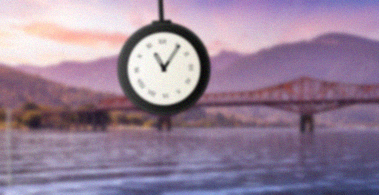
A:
h=11 m=6
